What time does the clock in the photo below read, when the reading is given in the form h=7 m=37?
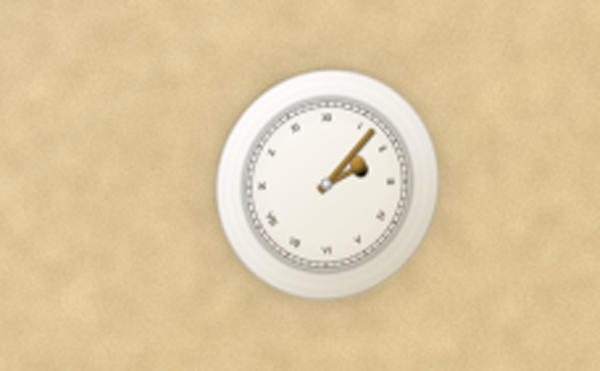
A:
h=2 m=7
